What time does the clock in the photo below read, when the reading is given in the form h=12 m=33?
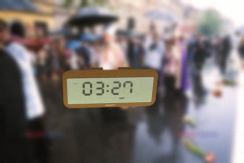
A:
h=3 m=27
